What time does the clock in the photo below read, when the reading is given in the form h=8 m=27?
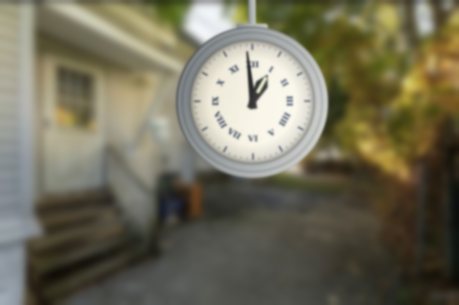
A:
h=12 m=59
